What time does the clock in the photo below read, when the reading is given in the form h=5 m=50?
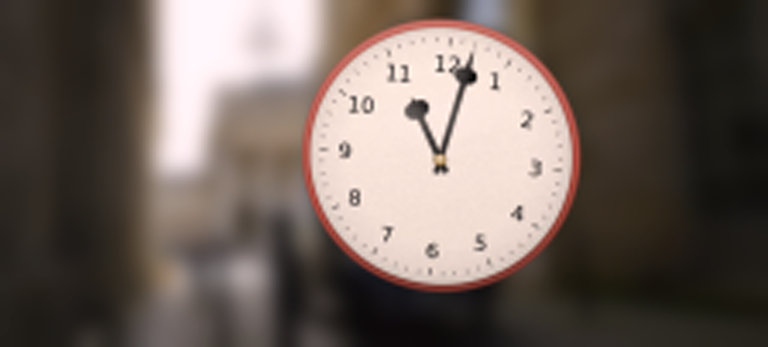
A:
h=11 m=2
